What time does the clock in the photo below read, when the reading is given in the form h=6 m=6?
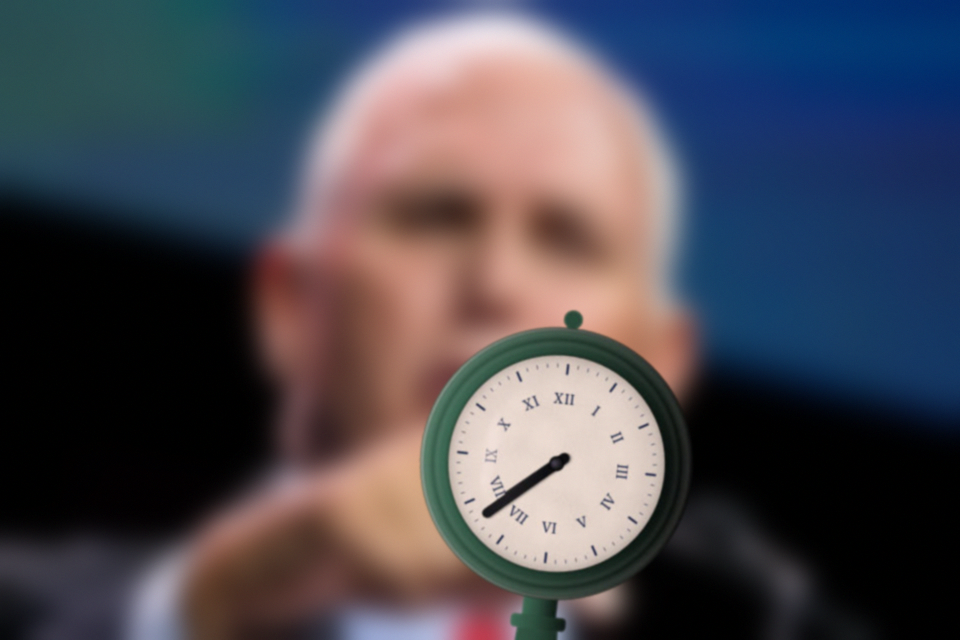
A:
h=7 m=38
